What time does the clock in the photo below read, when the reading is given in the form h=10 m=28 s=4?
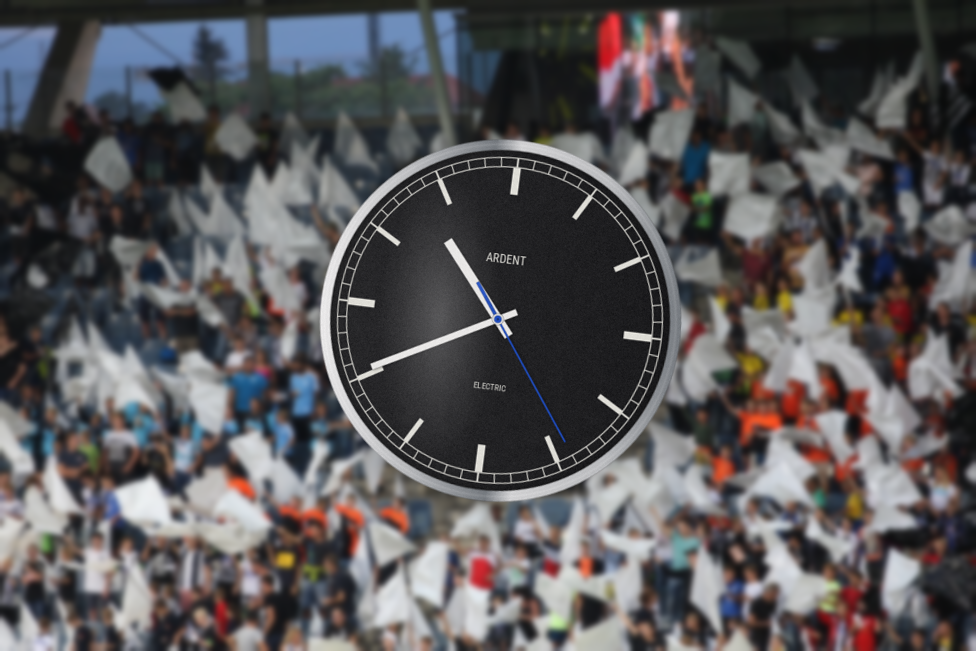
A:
h=10 m=40 s=24
